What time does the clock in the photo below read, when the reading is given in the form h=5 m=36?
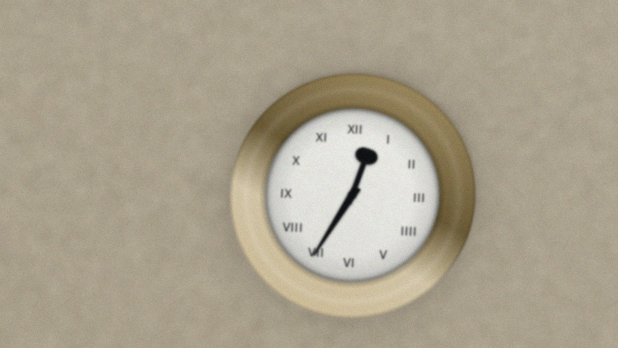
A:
h=12 m=35
